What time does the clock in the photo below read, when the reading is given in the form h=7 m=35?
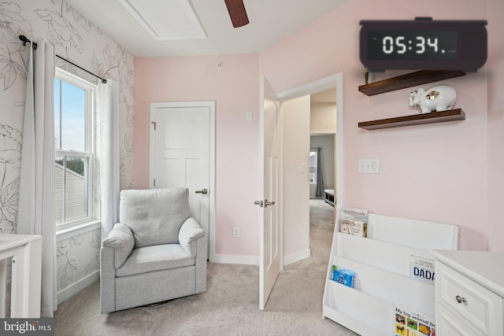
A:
h=5 m=34
